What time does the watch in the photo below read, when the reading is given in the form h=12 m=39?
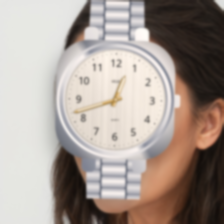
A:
h=12 m=42
